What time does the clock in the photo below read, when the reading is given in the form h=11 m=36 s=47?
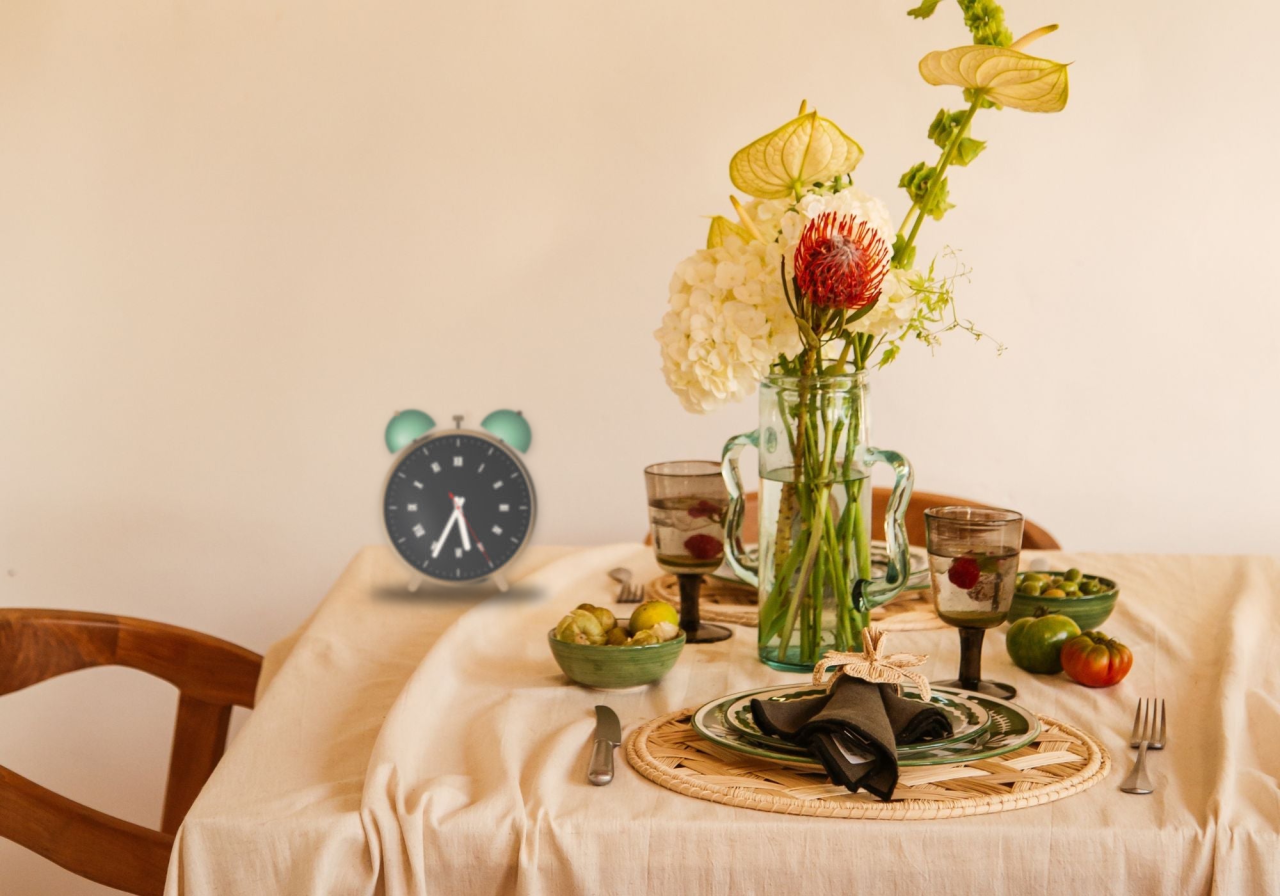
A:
h=5 m=34 s=25
